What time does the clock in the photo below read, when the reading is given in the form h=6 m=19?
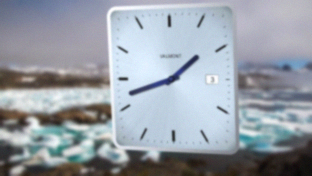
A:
h=1 m=42
